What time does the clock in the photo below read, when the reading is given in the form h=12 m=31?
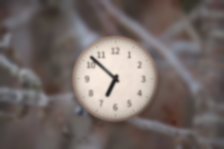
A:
h=6 m=52
